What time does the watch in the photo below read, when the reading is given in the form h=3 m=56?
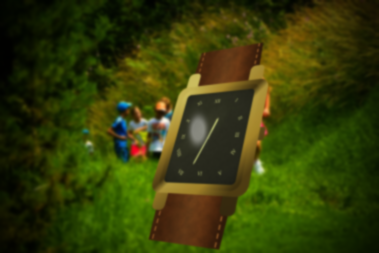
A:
h=12 m=33
